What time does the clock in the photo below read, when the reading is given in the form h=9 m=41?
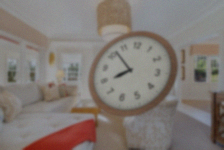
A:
h=7 m=52
